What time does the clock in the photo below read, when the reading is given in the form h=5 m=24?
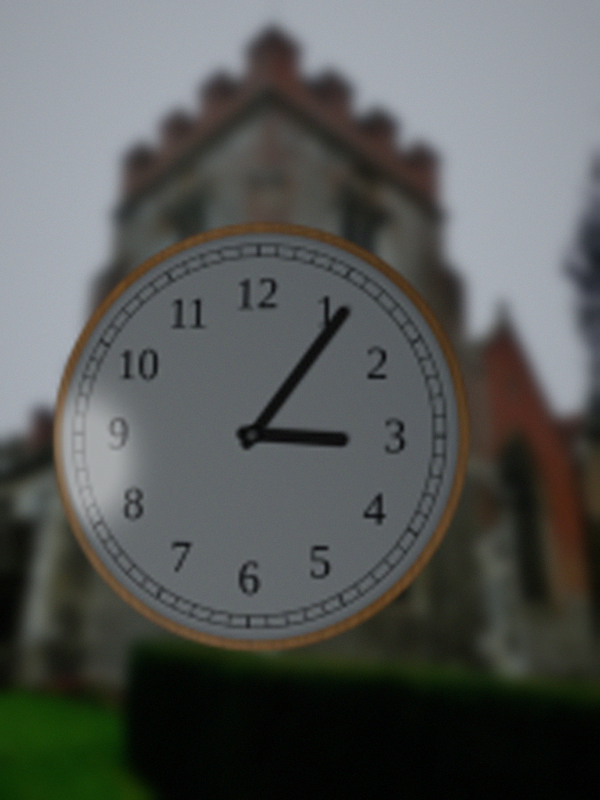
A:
h=3 m=6
